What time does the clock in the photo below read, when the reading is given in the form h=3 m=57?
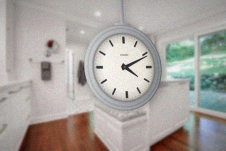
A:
h=4 m=11
